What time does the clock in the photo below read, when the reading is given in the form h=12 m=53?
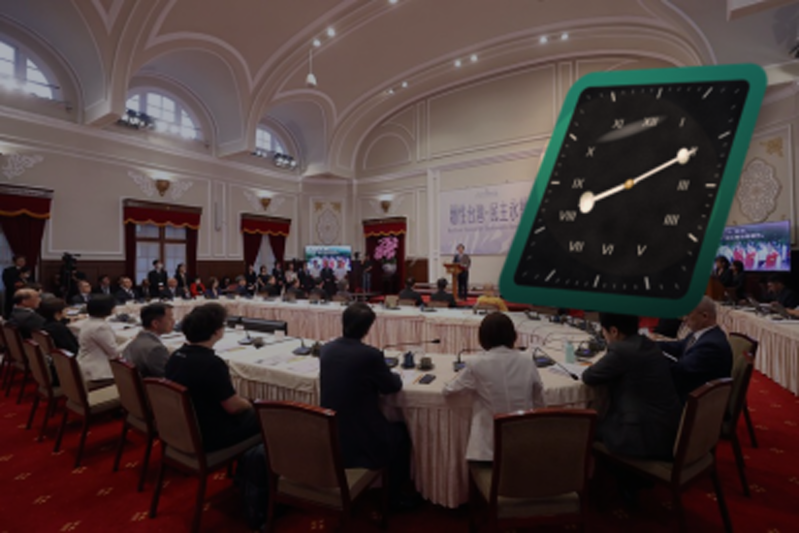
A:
h=8 m=10
